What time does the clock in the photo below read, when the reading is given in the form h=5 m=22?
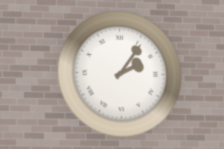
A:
h=2 m=6
